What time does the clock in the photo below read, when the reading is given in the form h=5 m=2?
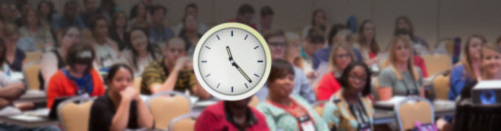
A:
h=11 m=23
